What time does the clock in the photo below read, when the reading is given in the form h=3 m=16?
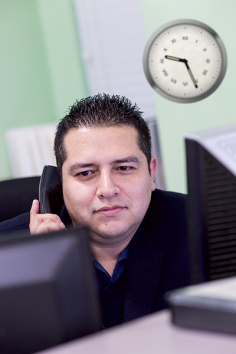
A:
h=9 m=26
